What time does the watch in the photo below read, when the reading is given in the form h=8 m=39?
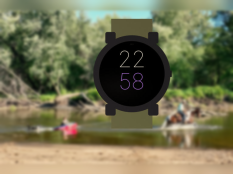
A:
h=22 m=58
